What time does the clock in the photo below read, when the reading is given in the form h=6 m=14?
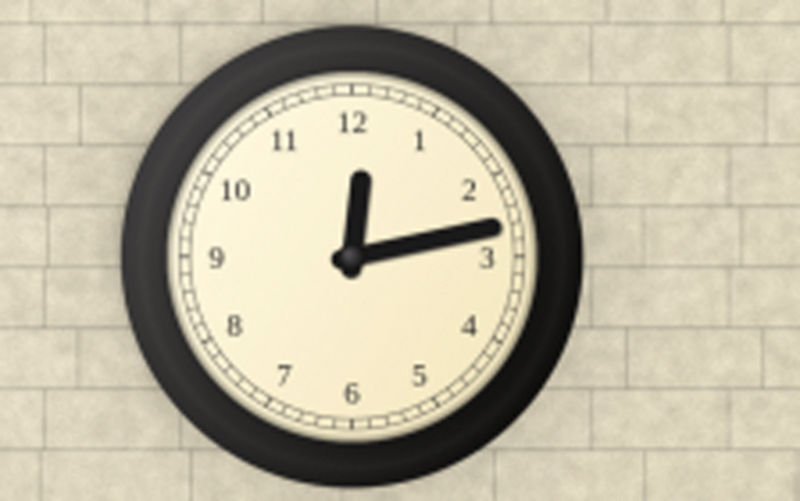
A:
h=12 m=13
